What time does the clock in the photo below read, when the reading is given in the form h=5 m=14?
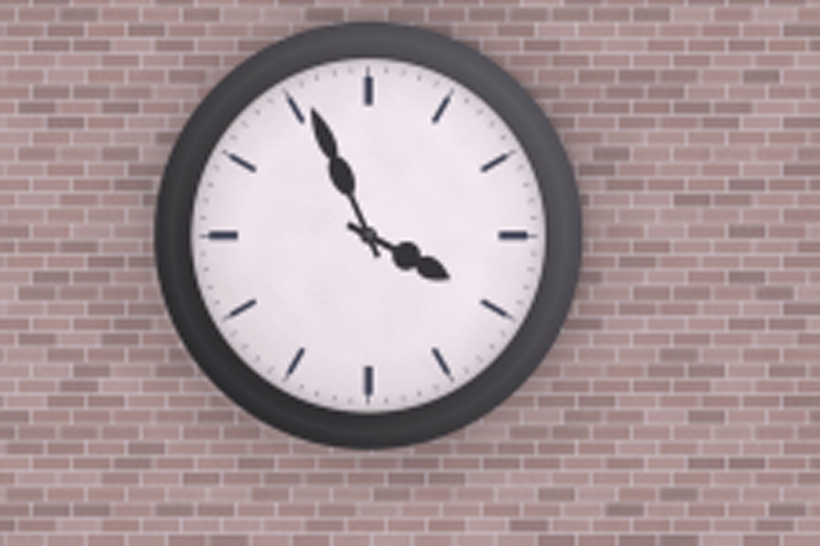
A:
h=3 m=56
